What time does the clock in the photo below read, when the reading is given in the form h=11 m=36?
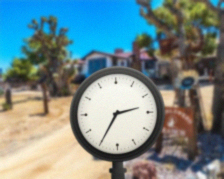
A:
h=2 m=35
